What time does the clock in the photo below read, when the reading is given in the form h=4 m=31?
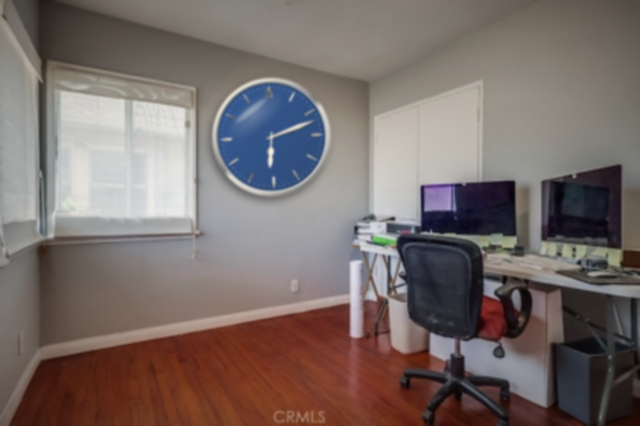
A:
h=6 m=12
